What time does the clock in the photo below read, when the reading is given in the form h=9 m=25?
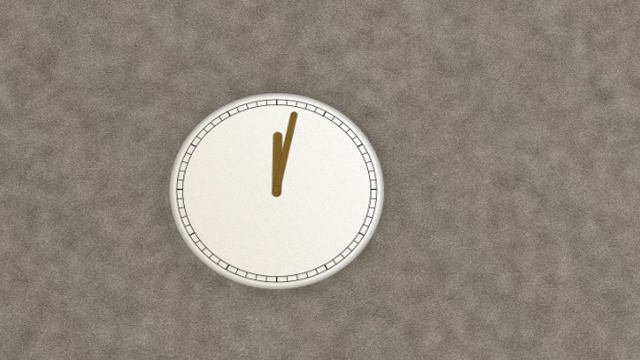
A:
h=12 m=2
